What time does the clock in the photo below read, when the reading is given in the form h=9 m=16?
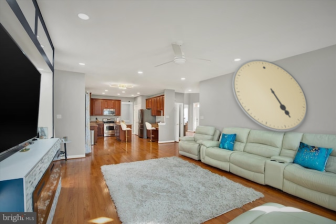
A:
h=5 m=27
